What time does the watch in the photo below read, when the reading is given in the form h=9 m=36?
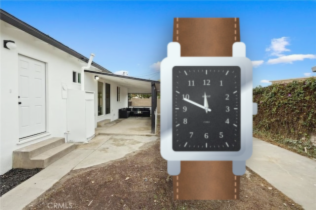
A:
h=11 m=49
